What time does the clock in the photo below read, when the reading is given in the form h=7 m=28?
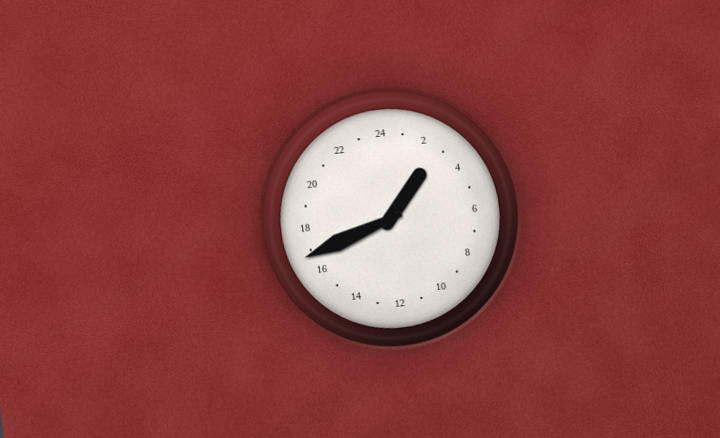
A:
h=2 m=42
